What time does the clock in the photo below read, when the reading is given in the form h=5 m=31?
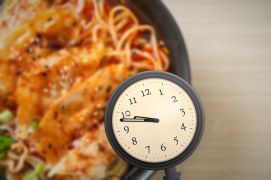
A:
h=9 m=48
